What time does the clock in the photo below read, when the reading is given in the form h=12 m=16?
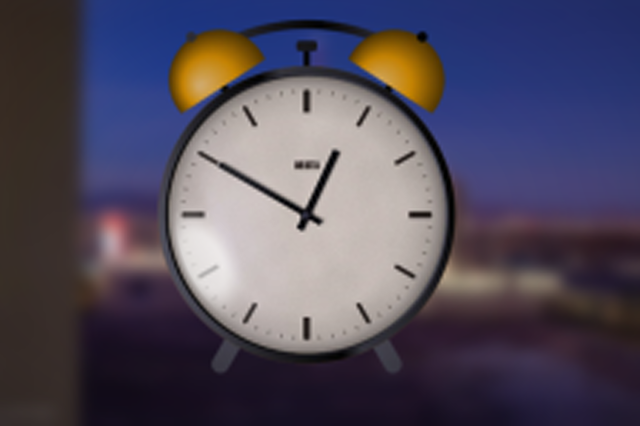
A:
h=12 m=50
